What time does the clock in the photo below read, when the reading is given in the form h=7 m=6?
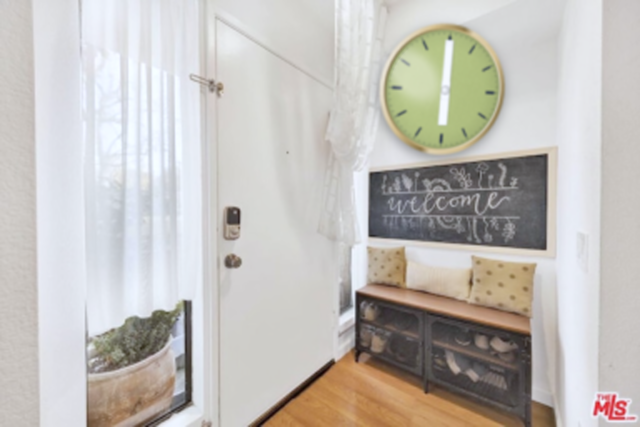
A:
h=6 m=0
